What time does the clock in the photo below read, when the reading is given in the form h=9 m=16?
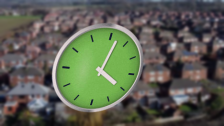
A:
h=4 m=2
